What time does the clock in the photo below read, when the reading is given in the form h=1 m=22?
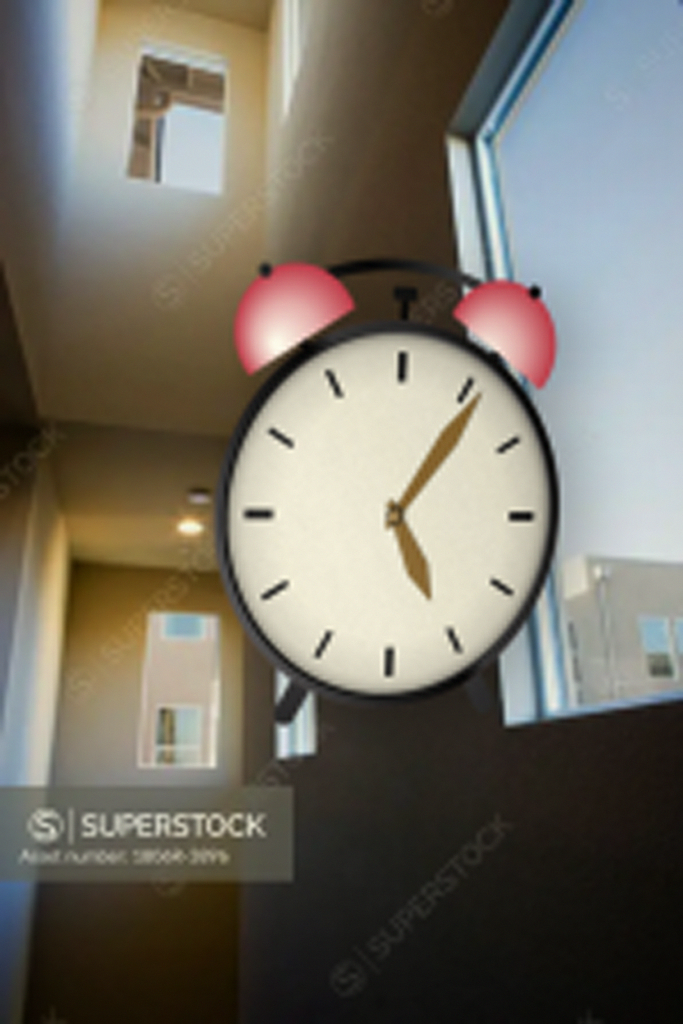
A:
h=5 m=6
